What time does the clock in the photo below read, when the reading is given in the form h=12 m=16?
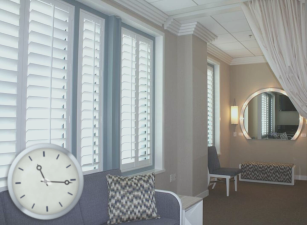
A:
h=11 m=16
